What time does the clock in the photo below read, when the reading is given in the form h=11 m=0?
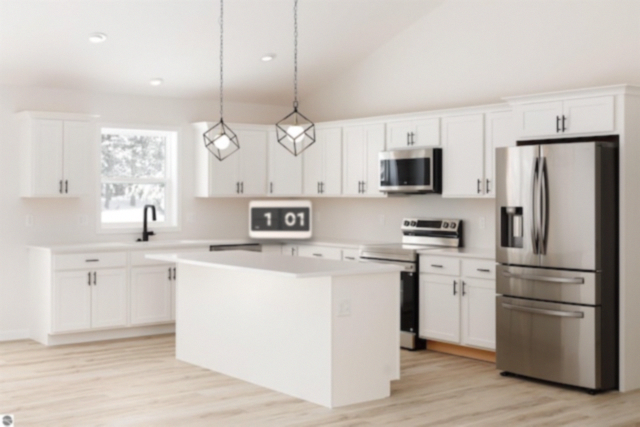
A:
h=1 m=1
